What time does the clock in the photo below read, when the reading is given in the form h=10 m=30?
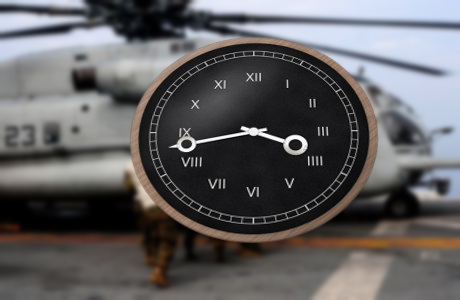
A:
h=3 m=43
